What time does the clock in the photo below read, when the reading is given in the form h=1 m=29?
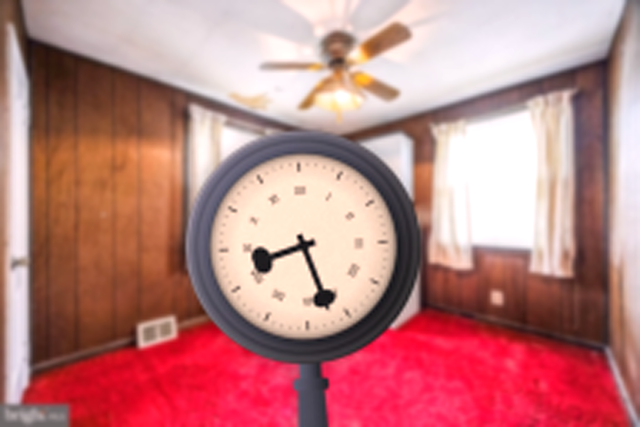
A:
h=8 m=27
